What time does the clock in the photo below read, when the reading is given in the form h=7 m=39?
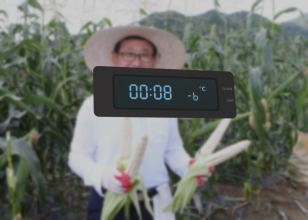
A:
h=0 m=8
